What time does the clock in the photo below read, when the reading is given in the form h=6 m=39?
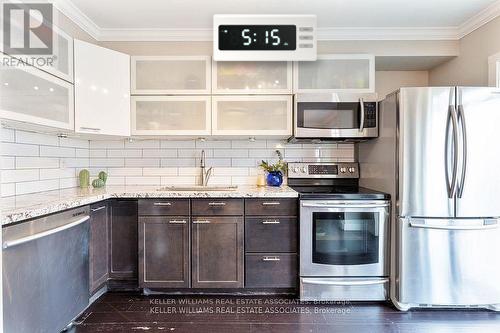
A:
h=5 m=15
